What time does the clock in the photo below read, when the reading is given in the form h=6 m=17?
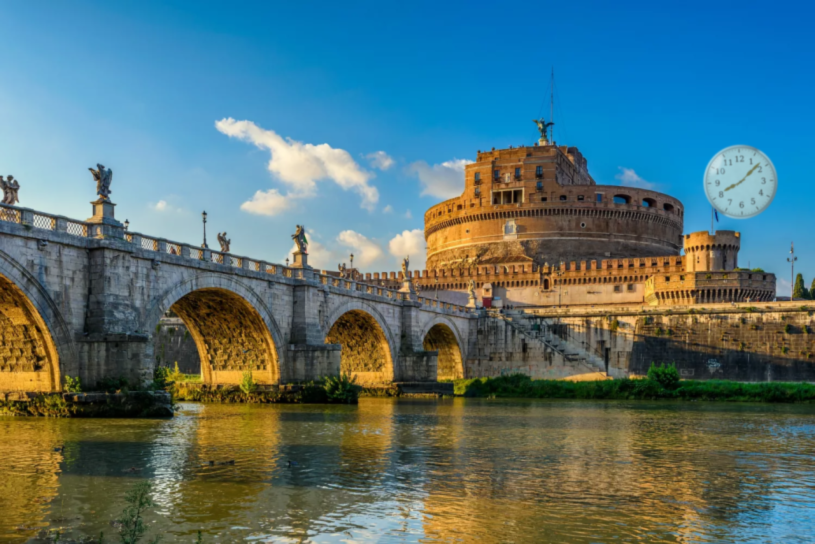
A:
h=8 m=8
